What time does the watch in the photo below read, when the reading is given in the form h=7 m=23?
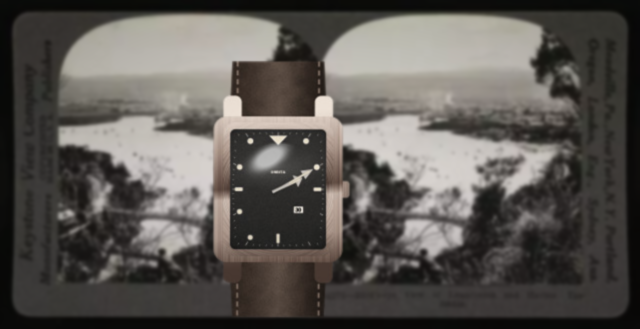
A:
h=2 m=10
